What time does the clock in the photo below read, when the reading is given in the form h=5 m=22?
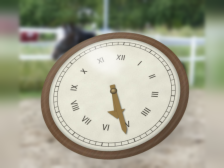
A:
h=5 m=26
